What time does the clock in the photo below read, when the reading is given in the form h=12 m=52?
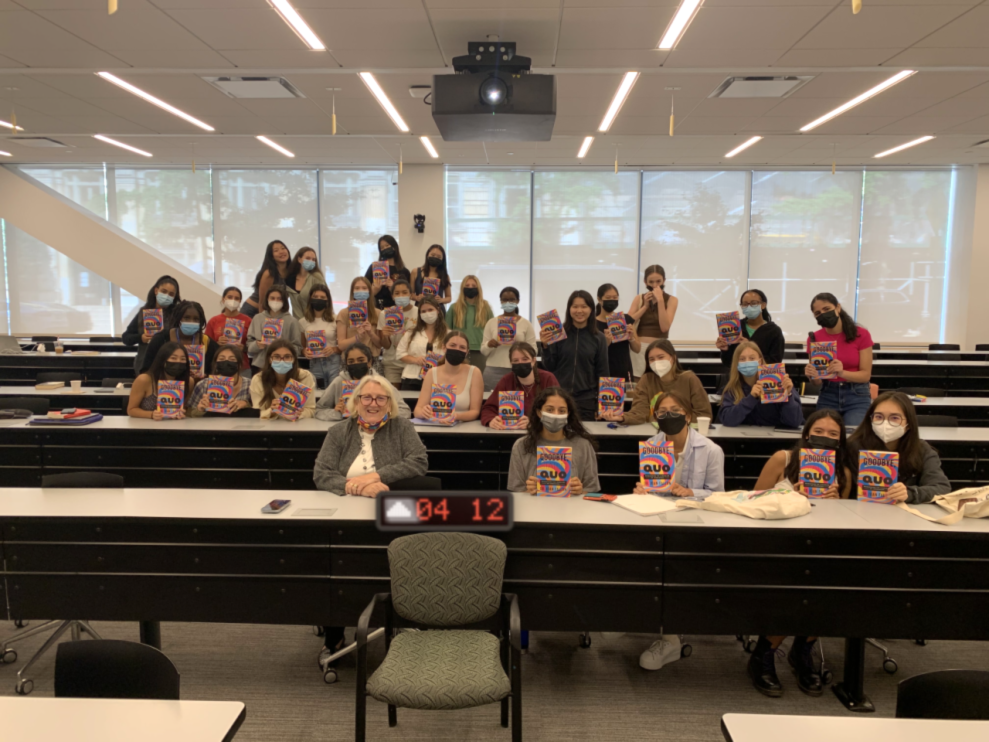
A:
h=4 m=12
